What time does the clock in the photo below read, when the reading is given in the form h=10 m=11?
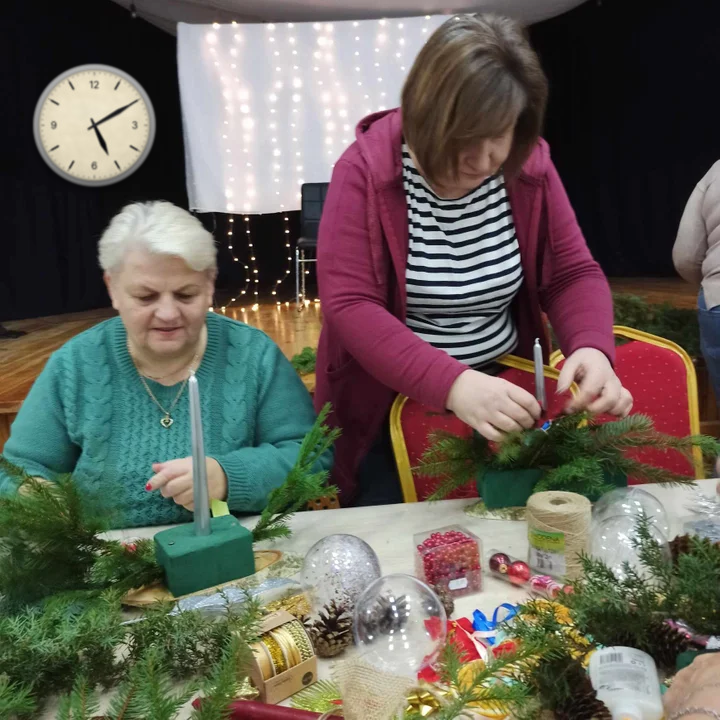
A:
h=5 m=10
